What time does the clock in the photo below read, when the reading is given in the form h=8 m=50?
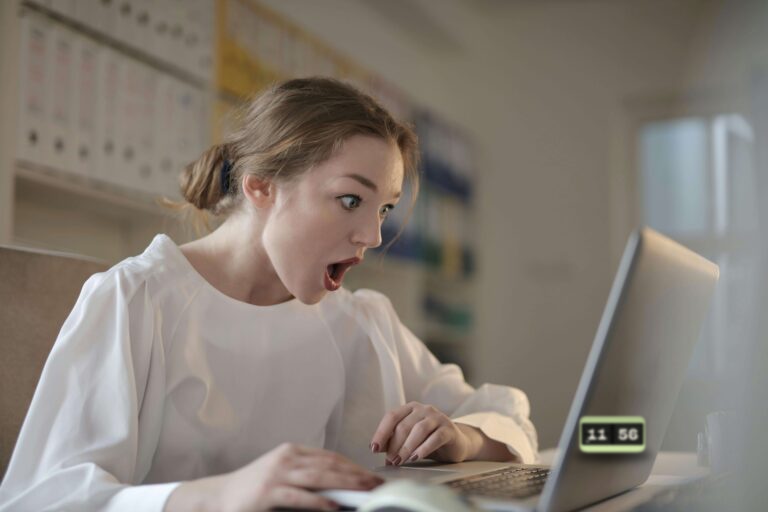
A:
h=11 m=56
